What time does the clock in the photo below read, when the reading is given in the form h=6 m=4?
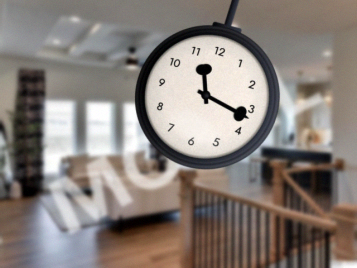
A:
h=11 m=17
